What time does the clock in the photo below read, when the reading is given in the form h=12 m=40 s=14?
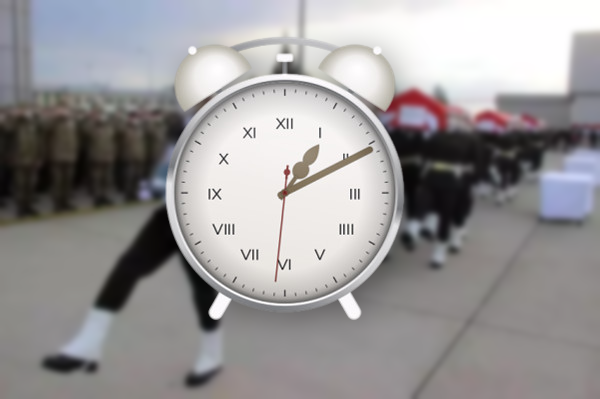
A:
h=1 m=10 s=31
